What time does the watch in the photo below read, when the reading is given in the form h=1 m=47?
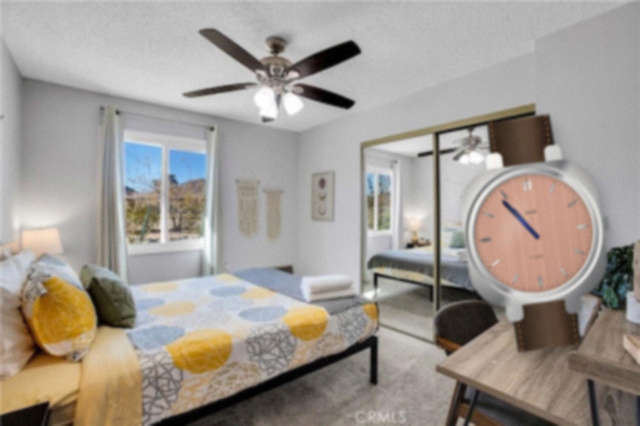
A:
h=10 m=54
